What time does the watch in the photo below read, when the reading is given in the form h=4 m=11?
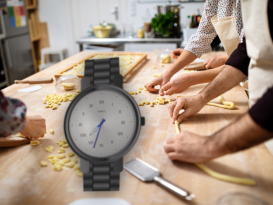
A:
h=7 m=33
